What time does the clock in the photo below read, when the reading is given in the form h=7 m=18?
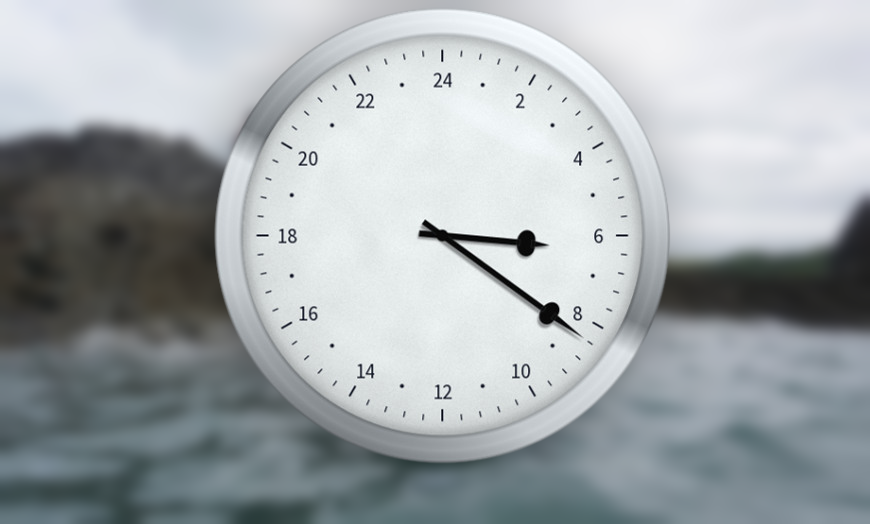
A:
h=6 m=21
